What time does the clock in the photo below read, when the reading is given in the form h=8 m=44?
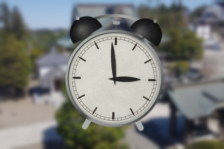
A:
h=2 m=59
